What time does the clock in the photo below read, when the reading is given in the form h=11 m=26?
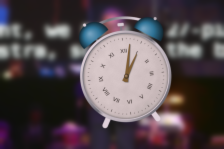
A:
h=1 m=2
